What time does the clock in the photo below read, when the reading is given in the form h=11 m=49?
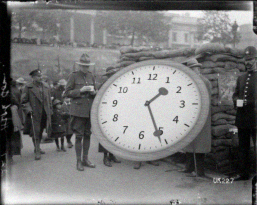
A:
h=1 m=26
